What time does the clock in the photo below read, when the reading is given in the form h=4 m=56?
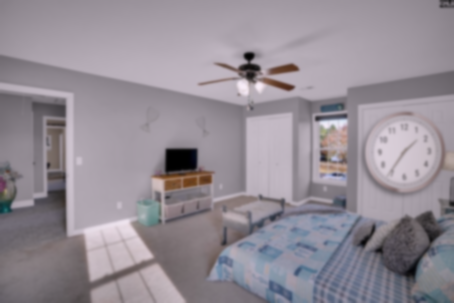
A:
h=1 m=36
